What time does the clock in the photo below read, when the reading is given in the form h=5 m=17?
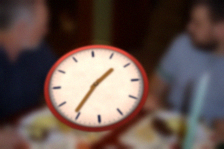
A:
h=1 m=36
